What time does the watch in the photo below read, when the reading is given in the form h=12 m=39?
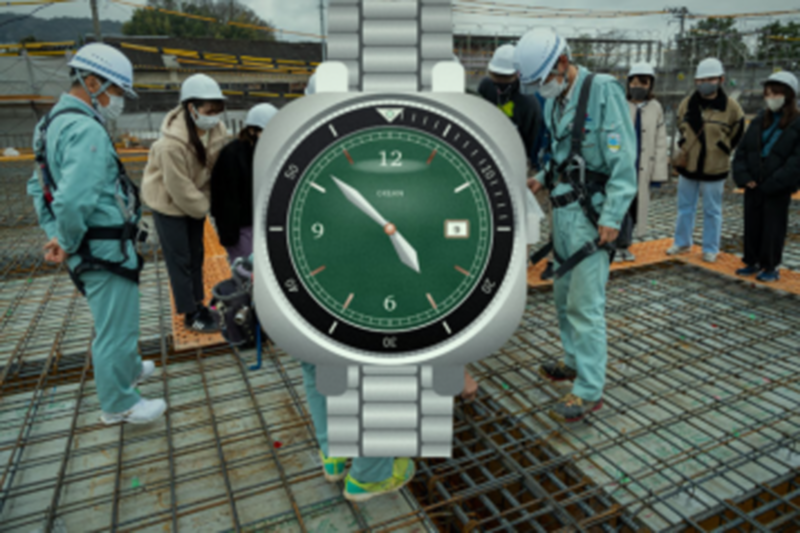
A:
h=4 m=52
